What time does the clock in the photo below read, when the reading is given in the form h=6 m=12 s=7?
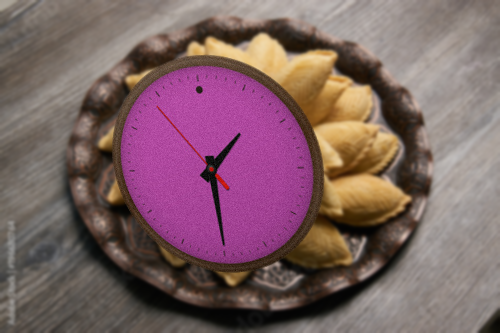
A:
h=1 m=29 s=54
